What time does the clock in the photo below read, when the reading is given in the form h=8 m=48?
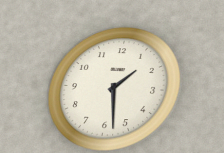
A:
h=1 m=28
